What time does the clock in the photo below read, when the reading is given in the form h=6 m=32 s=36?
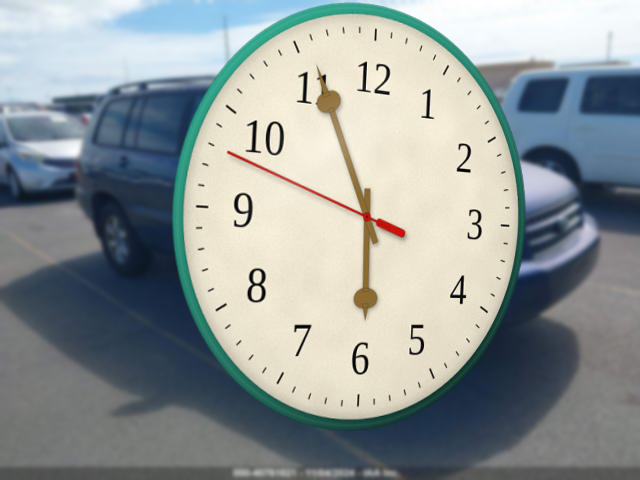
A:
h=5 m=55 s=48
